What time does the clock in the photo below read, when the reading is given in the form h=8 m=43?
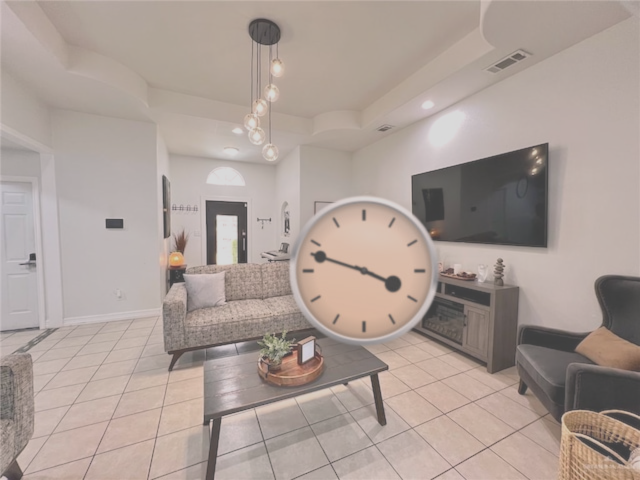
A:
h=3 m=48
